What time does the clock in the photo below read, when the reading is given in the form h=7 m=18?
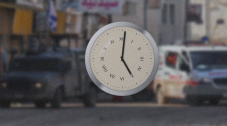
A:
h=5 m=1
